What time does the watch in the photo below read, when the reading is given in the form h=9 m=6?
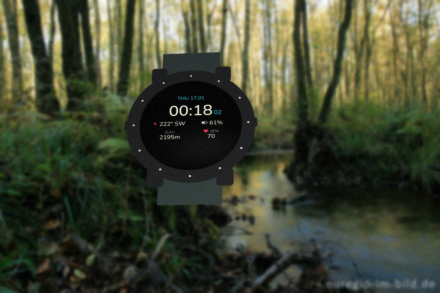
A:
h=0 m=18
